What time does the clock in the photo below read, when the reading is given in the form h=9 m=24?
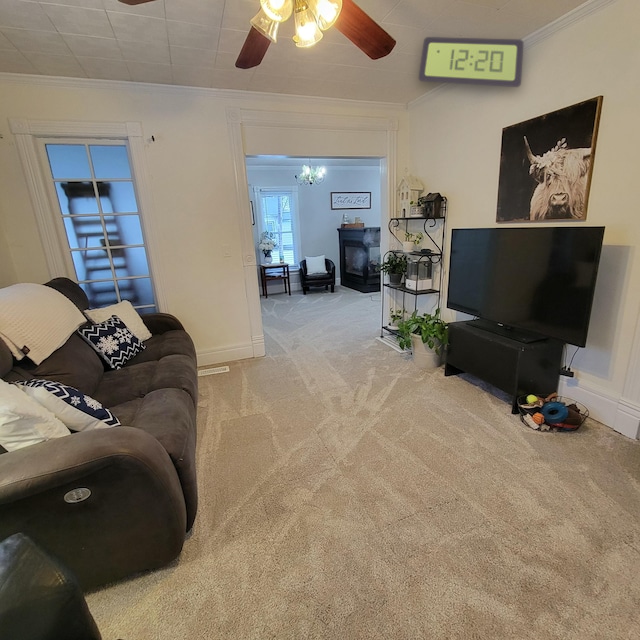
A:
h=12 m=20
